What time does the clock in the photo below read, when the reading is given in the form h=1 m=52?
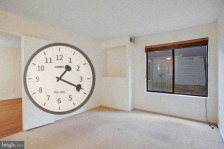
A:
h=1 m=19
